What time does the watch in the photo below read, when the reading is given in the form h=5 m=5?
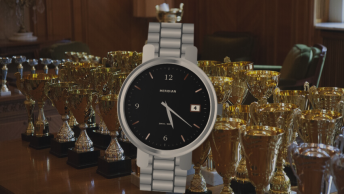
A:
h=5 m=21
